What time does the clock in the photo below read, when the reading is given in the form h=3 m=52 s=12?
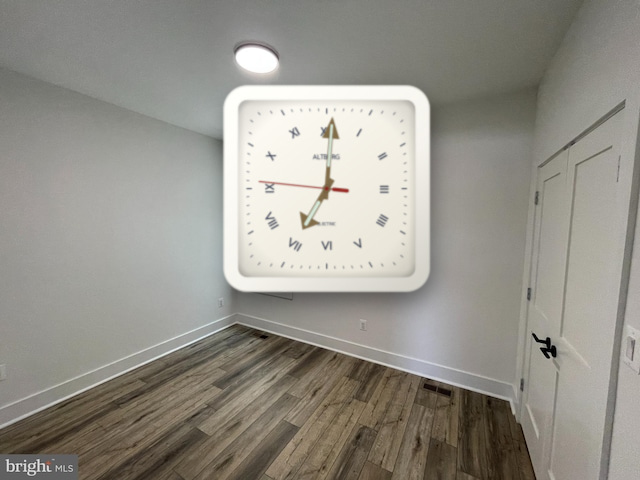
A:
h=7 m=0 s=46
